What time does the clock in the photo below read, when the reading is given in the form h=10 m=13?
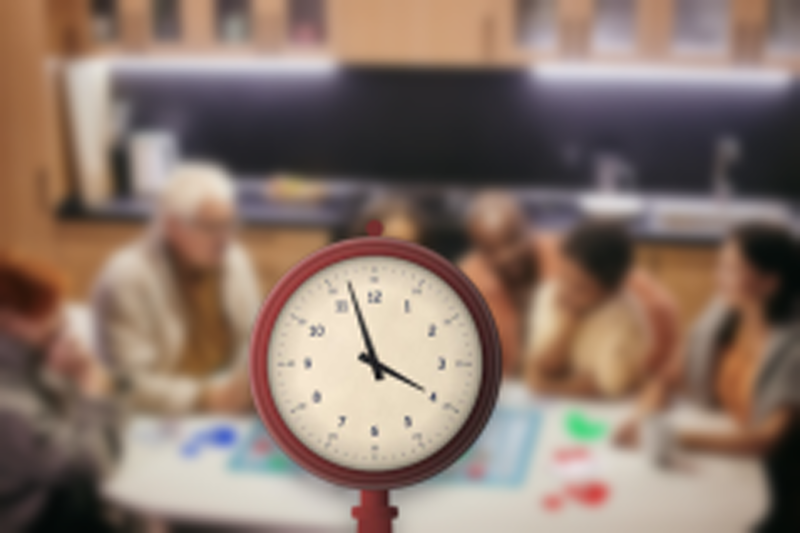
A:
h=3 m=57
